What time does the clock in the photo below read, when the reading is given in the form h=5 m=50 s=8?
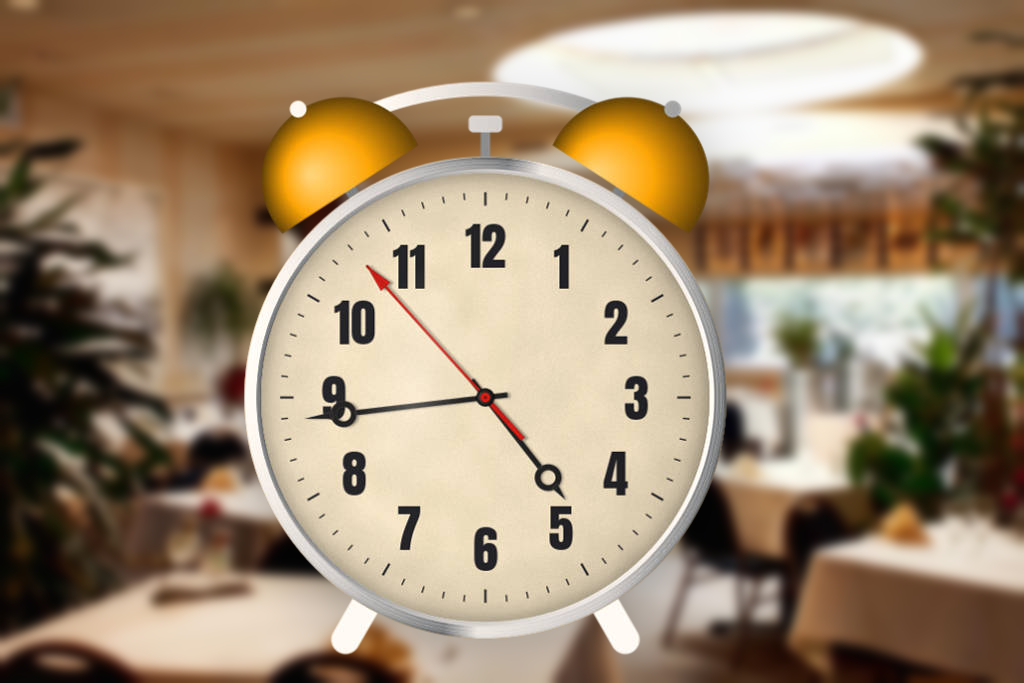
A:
h=4 m=43 s=53
